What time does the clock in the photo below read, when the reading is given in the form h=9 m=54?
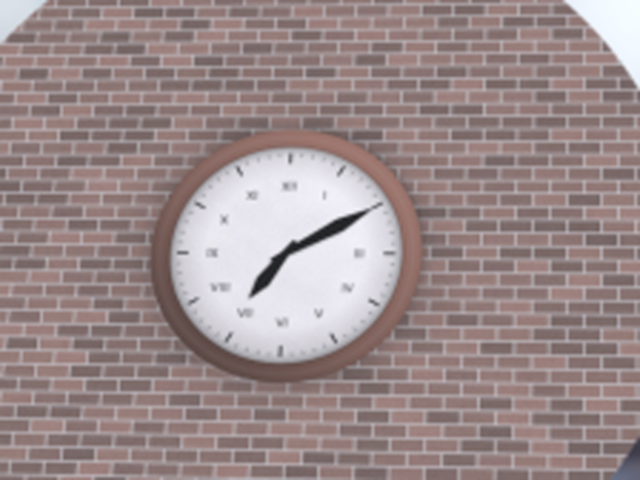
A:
h=7 m=10
